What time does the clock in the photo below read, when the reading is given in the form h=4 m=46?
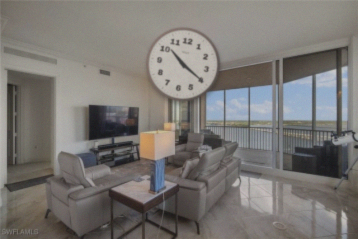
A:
h=10 m=20
